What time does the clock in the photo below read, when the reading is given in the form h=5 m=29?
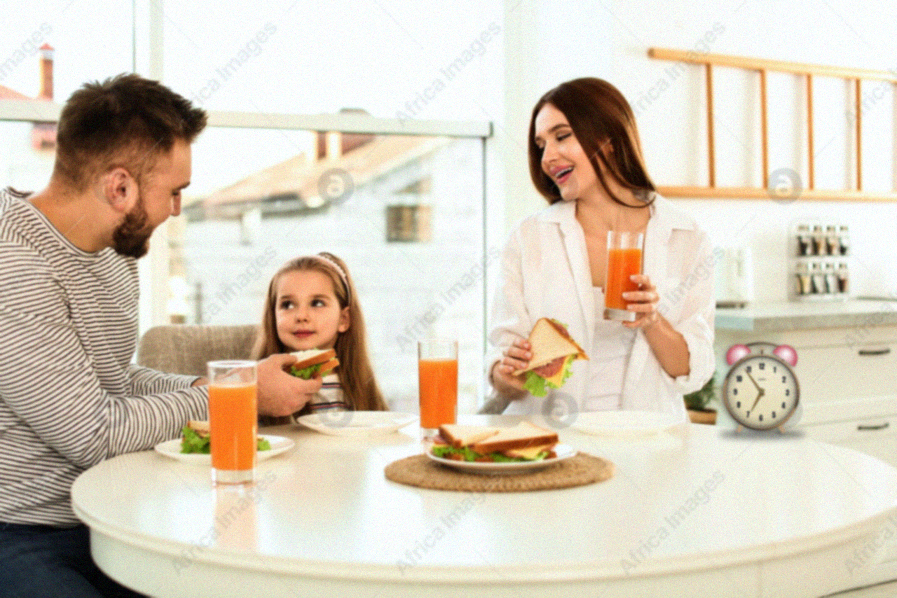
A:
h=6 m=54
